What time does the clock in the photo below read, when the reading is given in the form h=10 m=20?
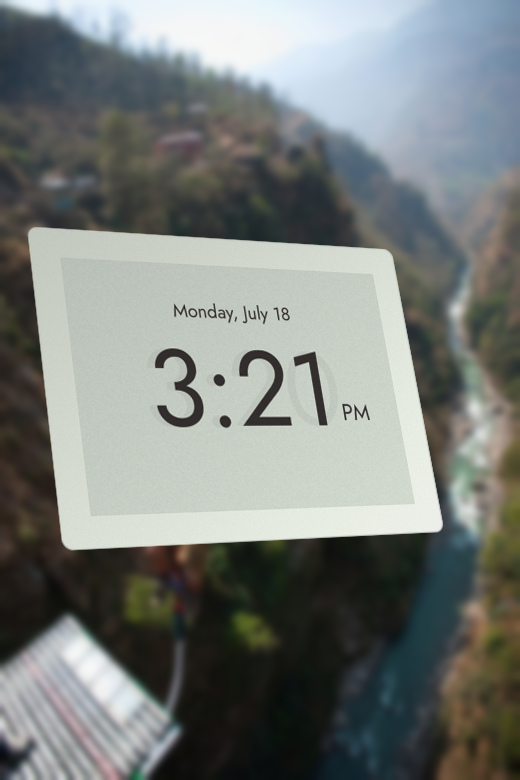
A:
h=3 m=21
